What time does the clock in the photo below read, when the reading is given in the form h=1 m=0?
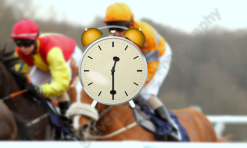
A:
h=12 m=30
